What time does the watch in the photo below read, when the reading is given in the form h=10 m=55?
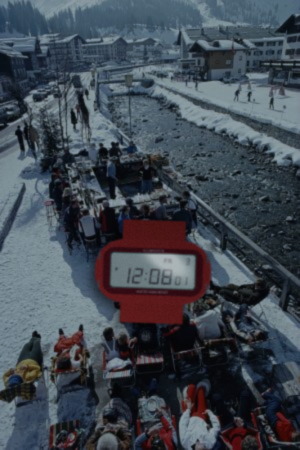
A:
h=12 m=8
